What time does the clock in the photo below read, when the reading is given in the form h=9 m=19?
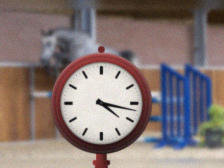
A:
h=4 m=17
